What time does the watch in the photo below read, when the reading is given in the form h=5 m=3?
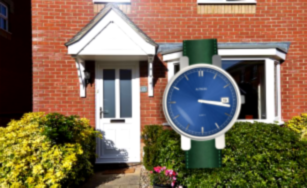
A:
h=3 m=17
